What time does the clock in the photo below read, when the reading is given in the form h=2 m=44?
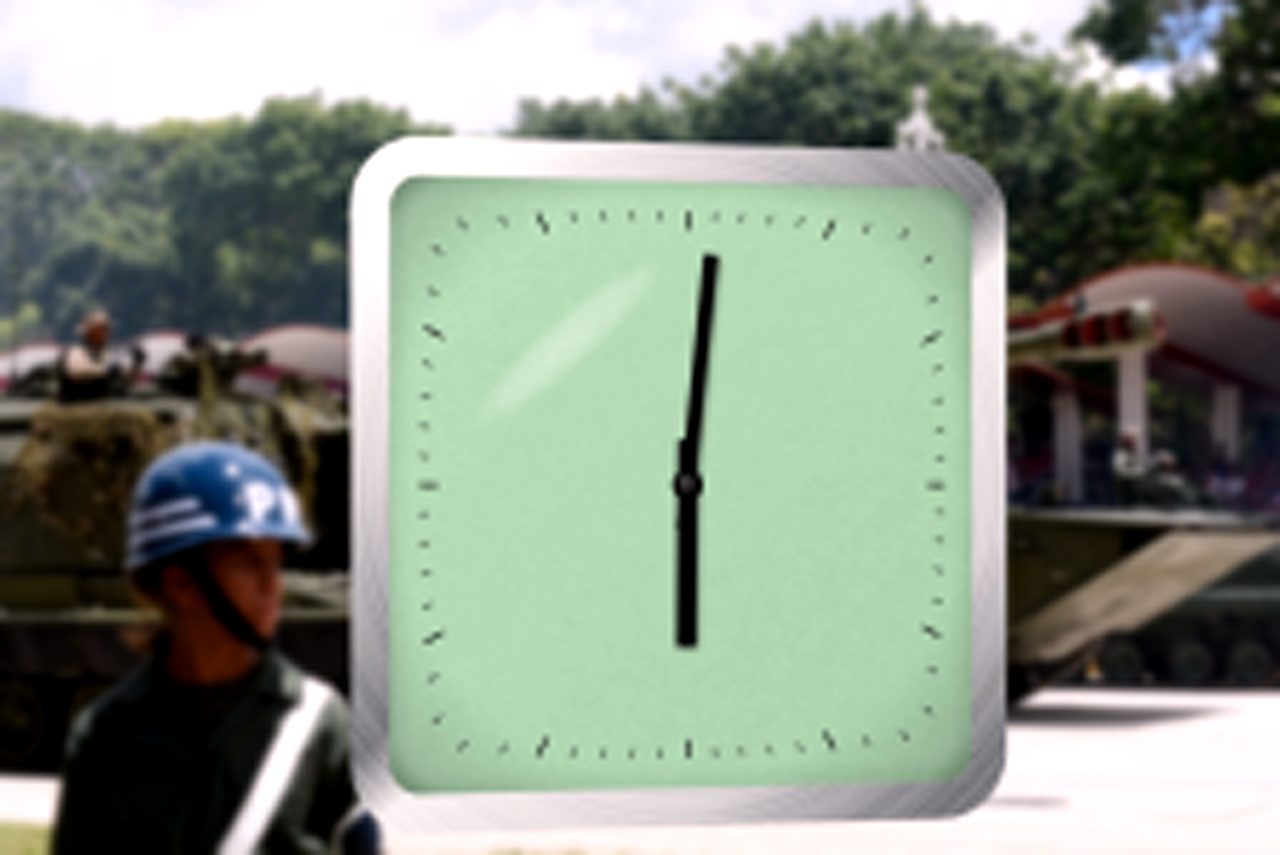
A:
h=6 m=1
